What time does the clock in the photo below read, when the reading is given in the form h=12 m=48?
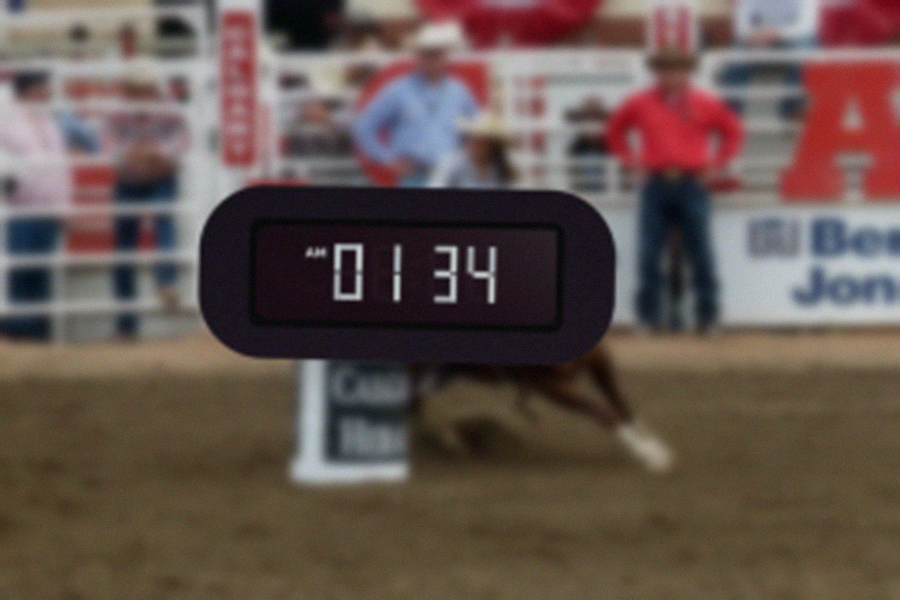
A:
h=1 m=34
